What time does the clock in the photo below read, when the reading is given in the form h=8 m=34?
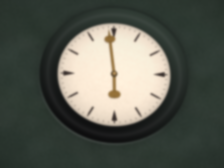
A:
h=5 m=59
